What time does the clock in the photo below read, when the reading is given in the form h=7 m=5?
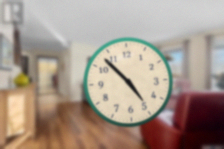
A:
h=4 m=53
